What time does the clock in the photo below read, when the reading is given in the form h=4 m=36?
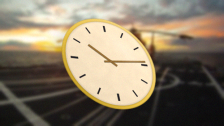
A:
h=10 m=14
